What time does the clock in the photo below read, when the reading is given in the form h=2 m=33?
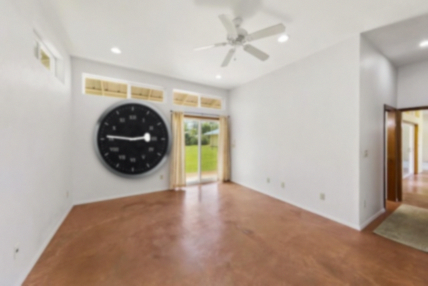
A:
h=2 m=46
